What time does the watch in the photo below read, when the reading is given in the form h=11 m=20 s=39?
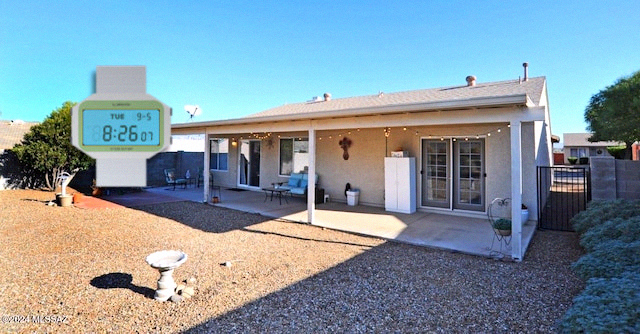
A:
h=8 m=26 s=7
